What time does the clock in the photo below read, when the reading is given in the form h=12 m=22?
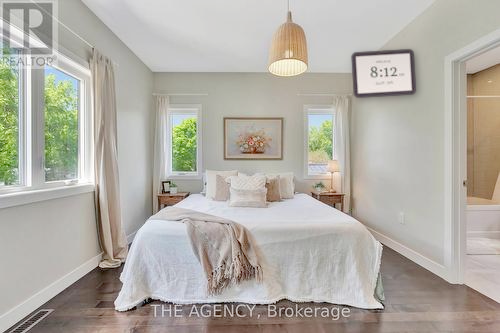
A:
h=8 m=12
